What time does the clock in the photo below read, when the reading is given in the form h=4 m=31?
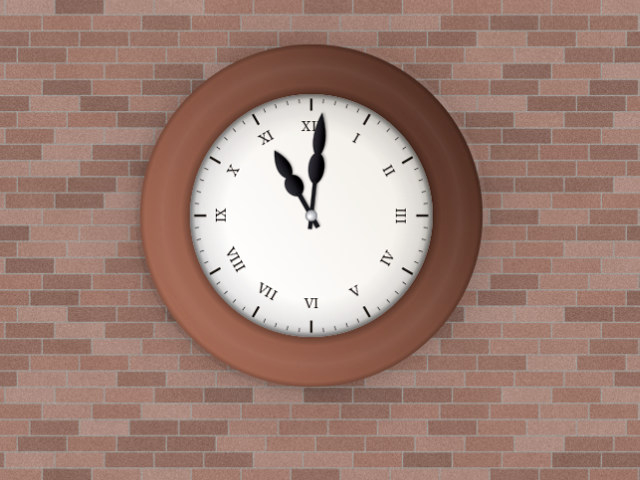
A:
h=11 m=1
